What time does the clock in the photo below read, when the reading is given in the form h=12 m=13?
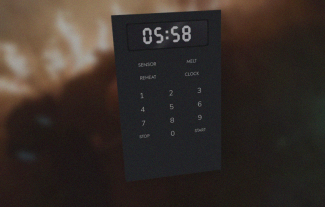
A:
h=5 m=58
